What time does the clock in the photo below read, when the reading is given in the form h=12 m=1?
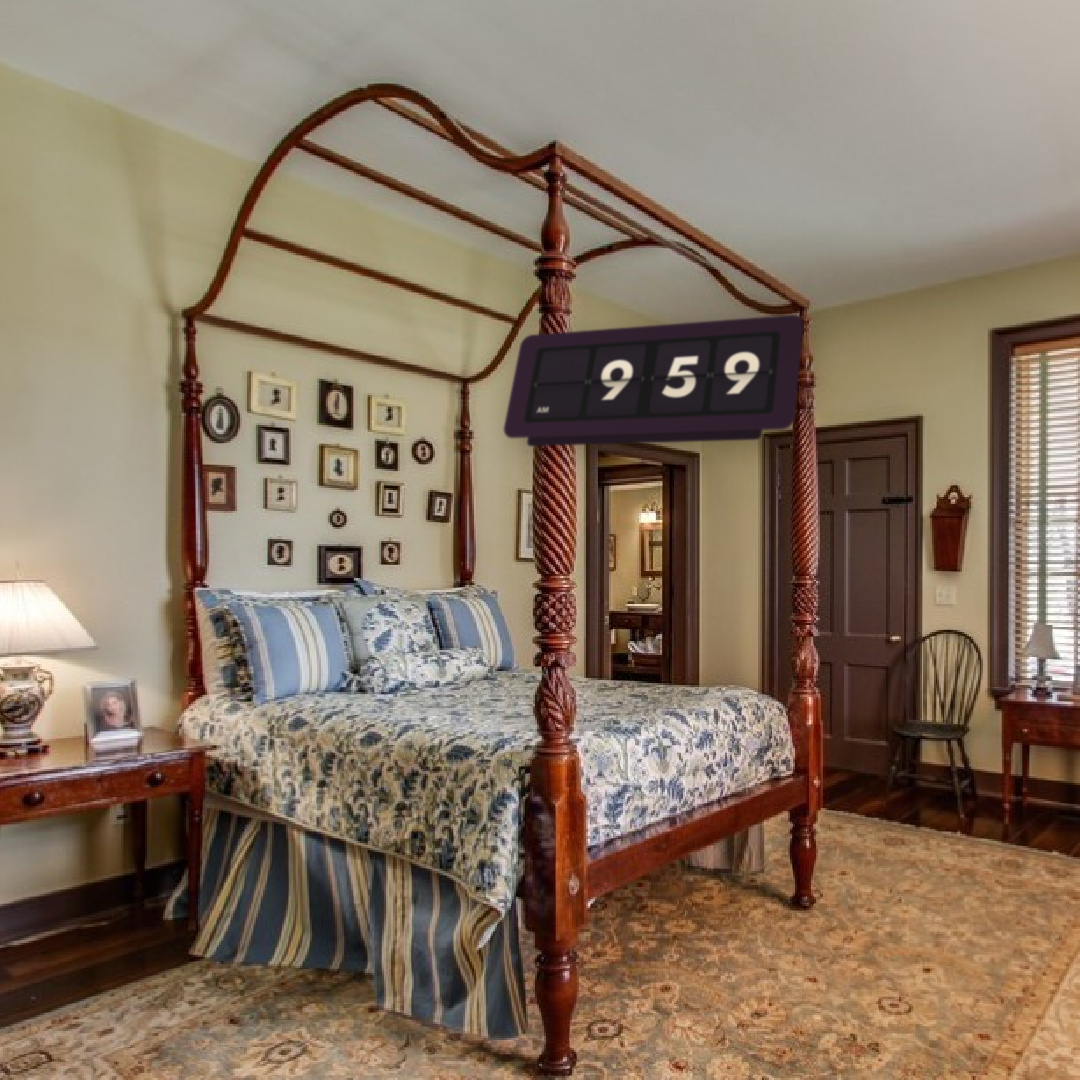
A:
h=9 m=59
